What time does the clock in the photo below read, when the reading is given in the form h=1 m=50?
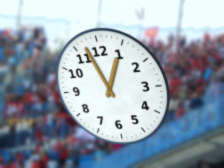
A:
h=12 m=57
